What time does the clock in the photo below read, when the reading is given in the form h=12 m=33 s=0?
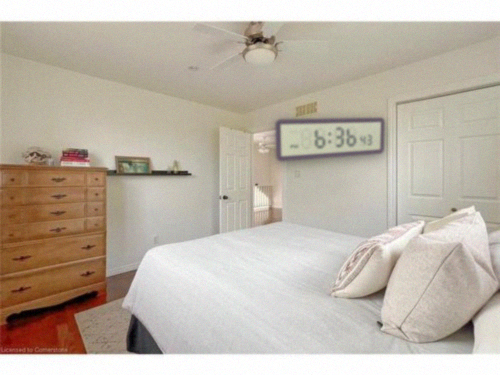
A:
h=6 m=36 s=43
